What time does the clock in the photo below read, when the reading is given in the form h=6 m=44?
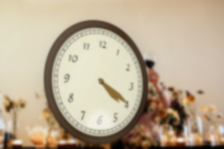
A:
h=4 m=20
